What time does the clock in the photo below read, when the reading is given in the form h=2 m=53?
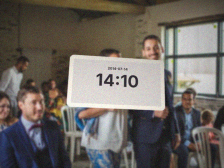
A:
h=14 m=10
